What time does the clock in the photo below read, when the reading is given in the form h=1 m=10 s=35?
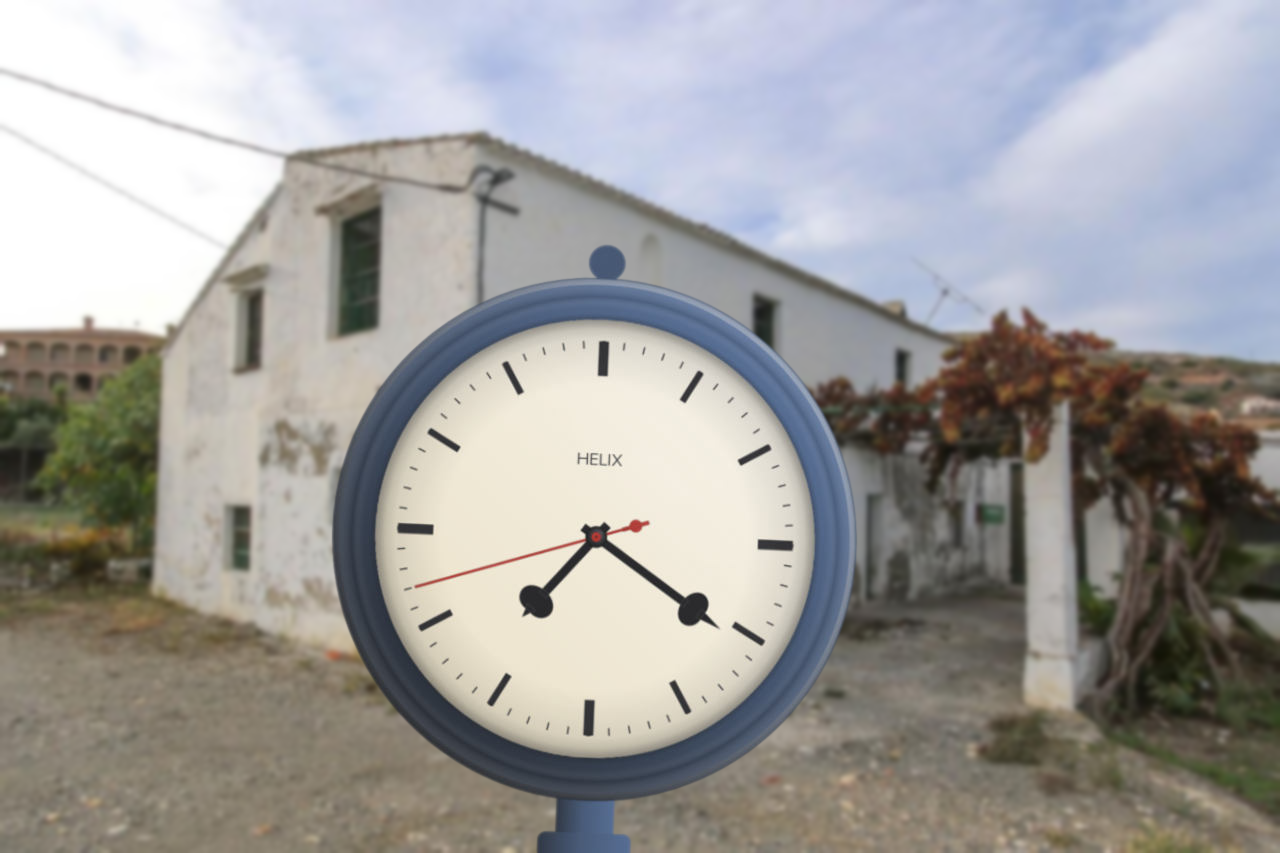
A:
h=7 m=20 s=42
